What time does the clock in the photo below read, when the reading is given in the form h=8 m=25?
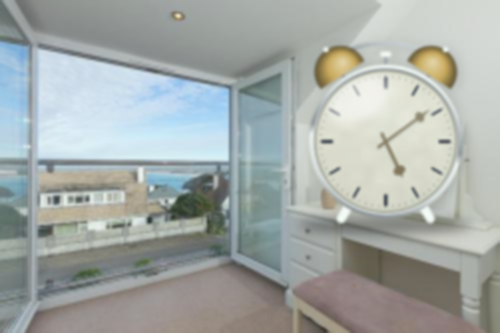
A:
h=5 m=9
